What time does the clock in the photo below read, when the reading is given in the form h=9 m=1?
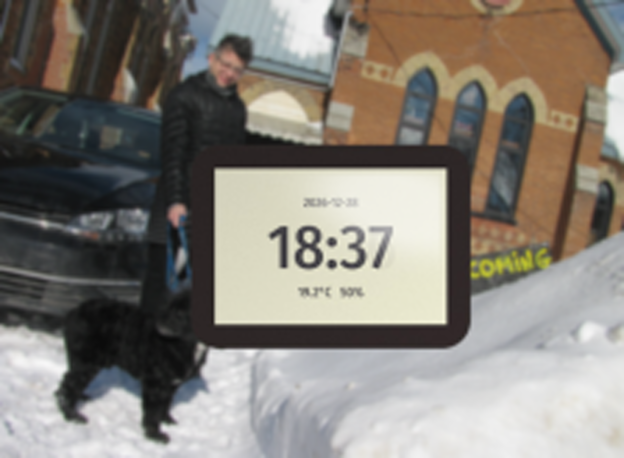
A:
h=18 m=37
